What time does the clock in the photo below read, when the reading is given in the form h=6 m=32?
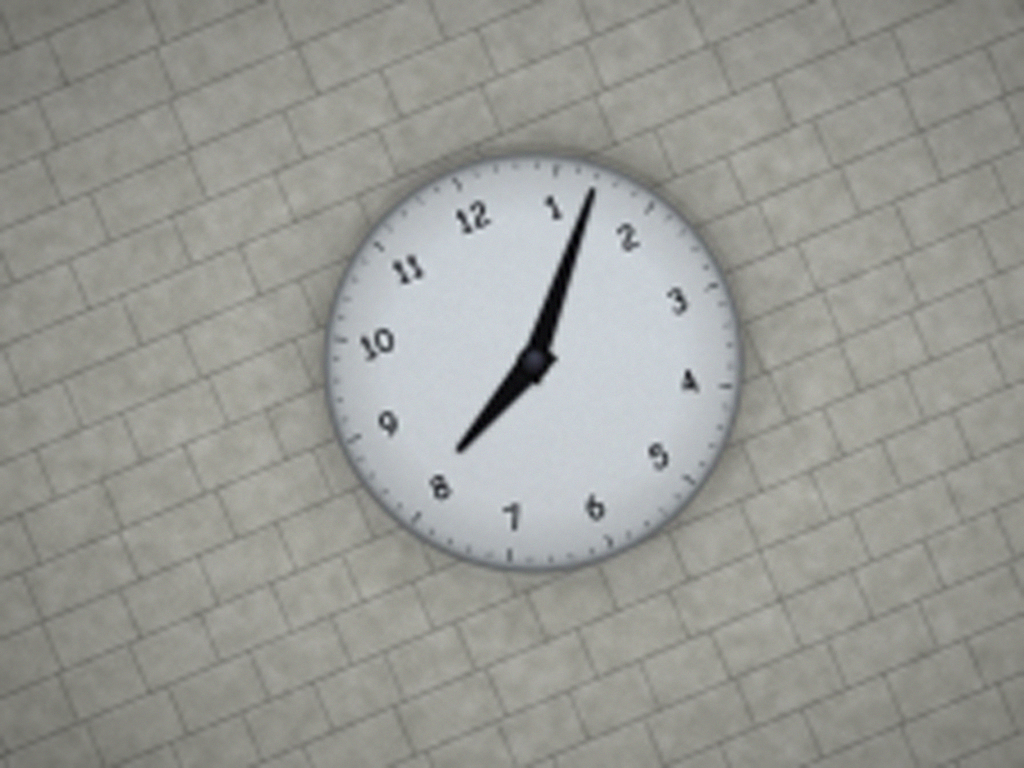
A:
h=8 m=7
